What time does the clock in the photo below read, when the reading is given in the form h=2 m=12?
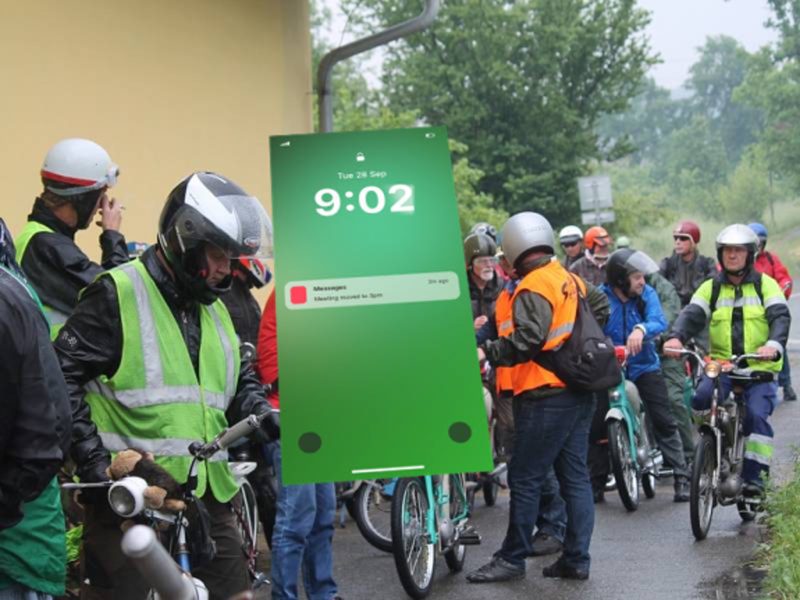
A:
h=9 m=2
